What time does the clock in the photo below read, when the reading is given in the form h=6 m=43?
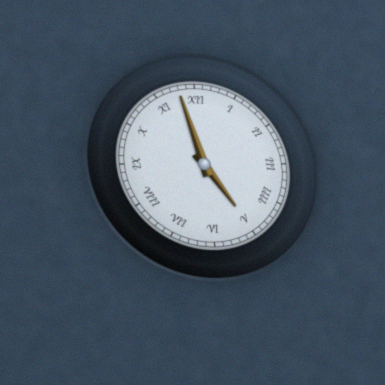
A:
h=4 m=58
